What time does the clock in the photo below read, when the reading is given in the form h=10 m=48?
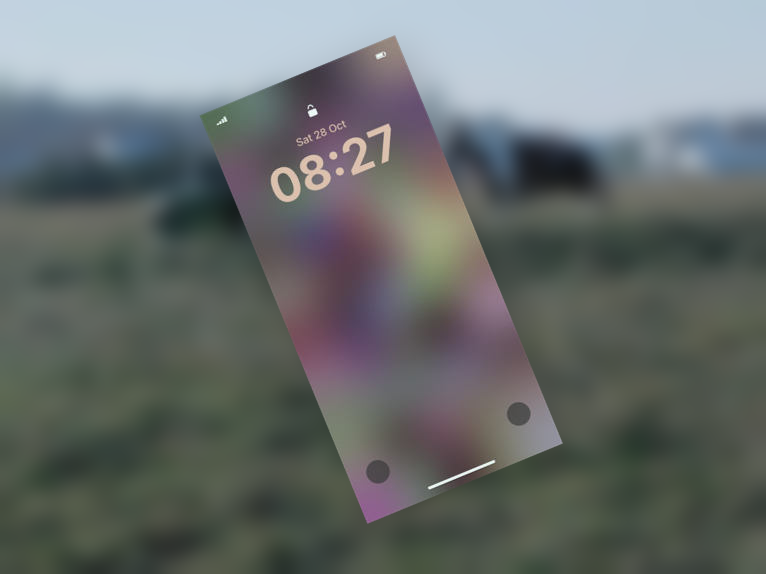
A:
h=8 m=27
